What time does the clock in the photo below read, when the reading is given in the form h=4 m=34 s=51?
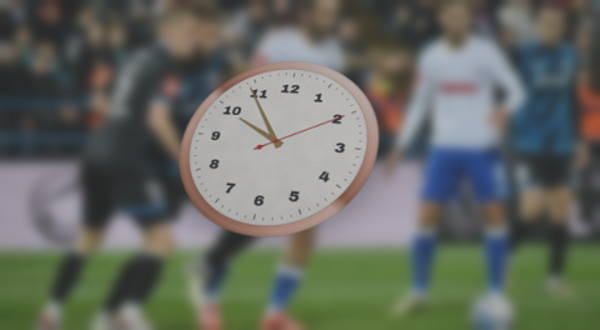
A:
h=9 m=54 s=10
